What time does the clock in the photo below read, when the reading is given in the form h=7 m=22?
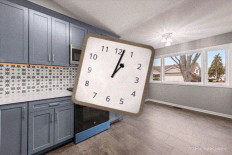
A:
h=1 m=2
